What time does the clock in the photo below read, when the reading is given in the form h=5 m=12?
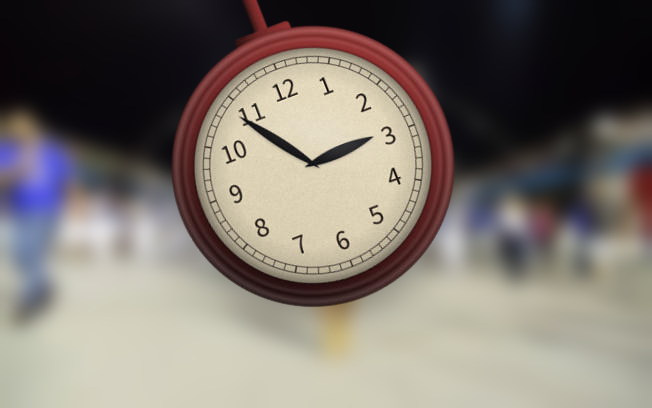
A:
h=2 m=54
